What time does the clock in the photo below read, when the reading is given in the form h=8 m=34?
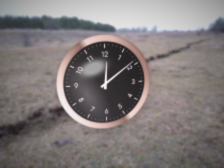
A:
h=12 m=9
